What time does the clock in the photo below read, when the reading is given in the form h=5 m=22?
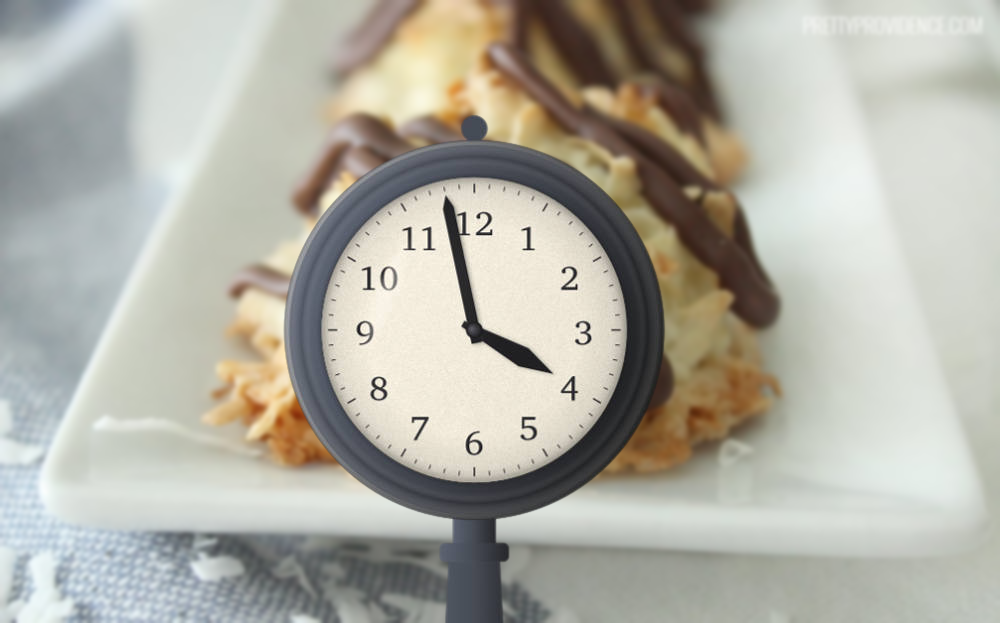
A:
h=3 m=58
